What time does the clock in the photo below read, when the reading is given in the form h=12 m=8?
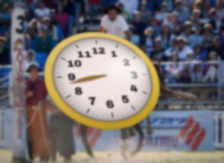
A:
h=8 m=43
